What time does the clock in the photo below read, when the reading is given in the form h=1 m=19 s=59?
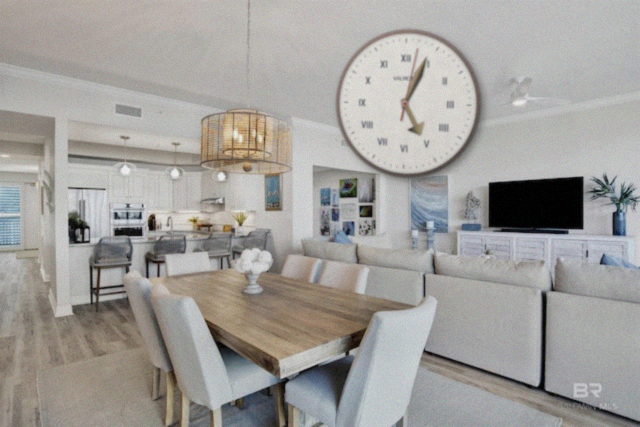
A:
h=5 m=4 s=2
